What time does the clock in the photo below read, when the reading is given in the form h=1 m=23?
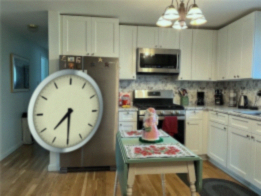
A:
h=7 m=30
